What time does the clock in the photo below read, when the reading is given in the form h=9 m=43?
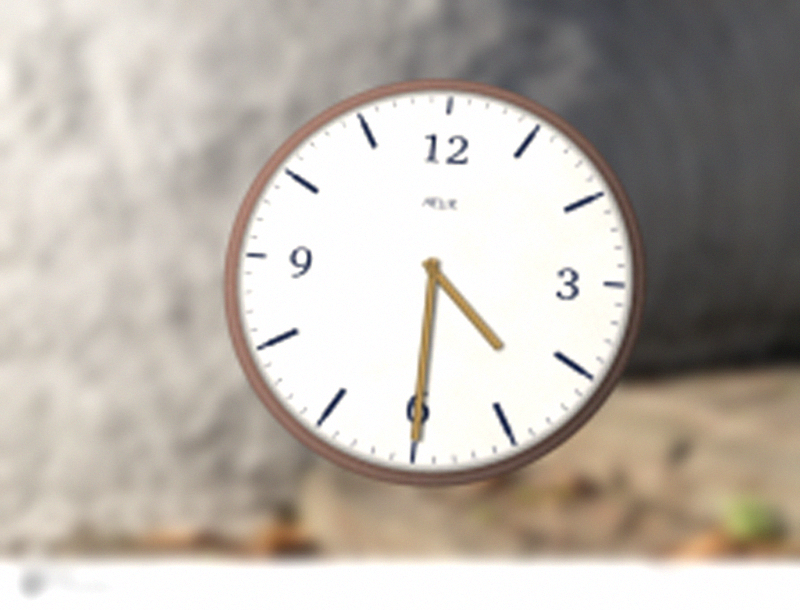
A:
h=4 m=30
